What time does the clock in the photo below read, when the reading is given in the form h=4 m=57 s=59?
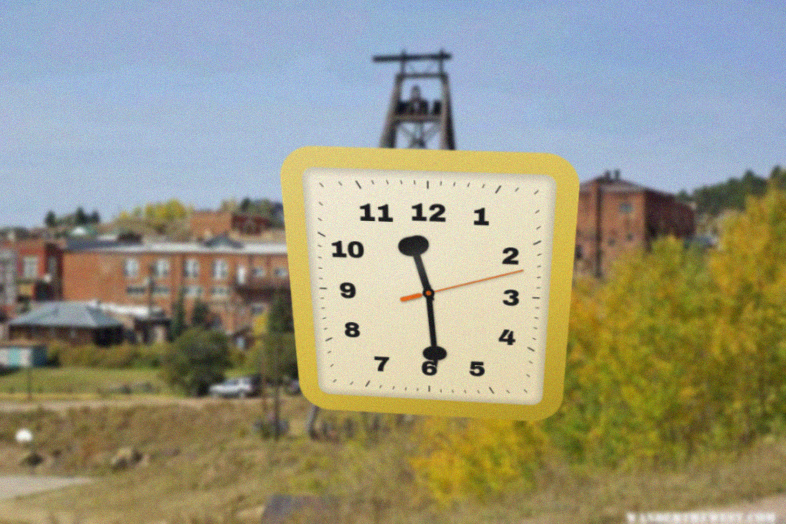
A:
h=11 m=29 s=12
